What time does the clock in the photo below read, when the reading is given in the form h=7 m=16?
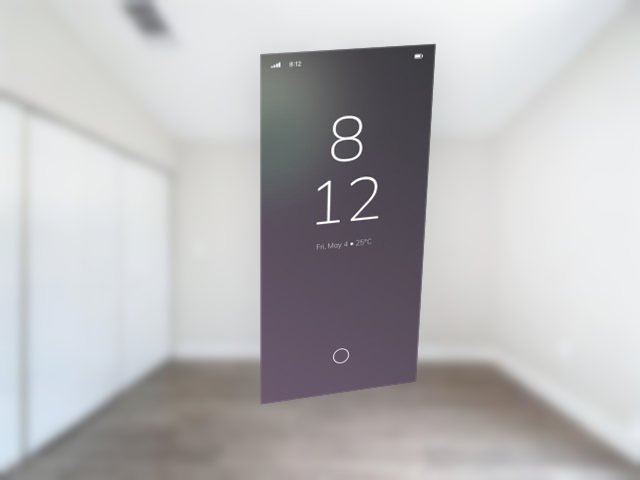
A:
h=8 m=12
